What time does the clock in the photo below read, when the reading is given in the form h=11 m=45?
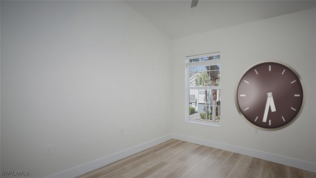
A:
h=5 m=32
